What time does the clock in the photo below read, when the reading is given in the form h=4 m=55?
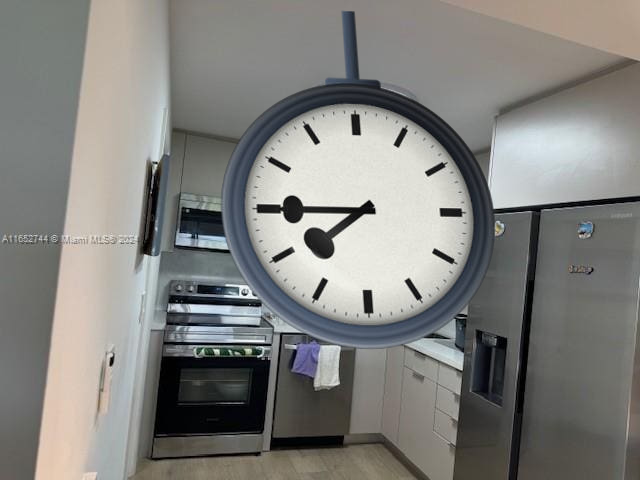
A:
h=7 m=45
